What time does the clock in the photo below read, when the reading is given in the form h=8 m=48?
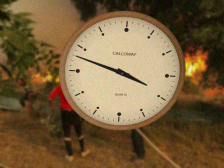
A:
h=3 m=48
